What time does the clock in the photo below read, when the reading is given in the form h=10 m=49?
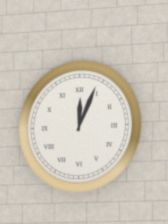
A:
h=12 m=4
